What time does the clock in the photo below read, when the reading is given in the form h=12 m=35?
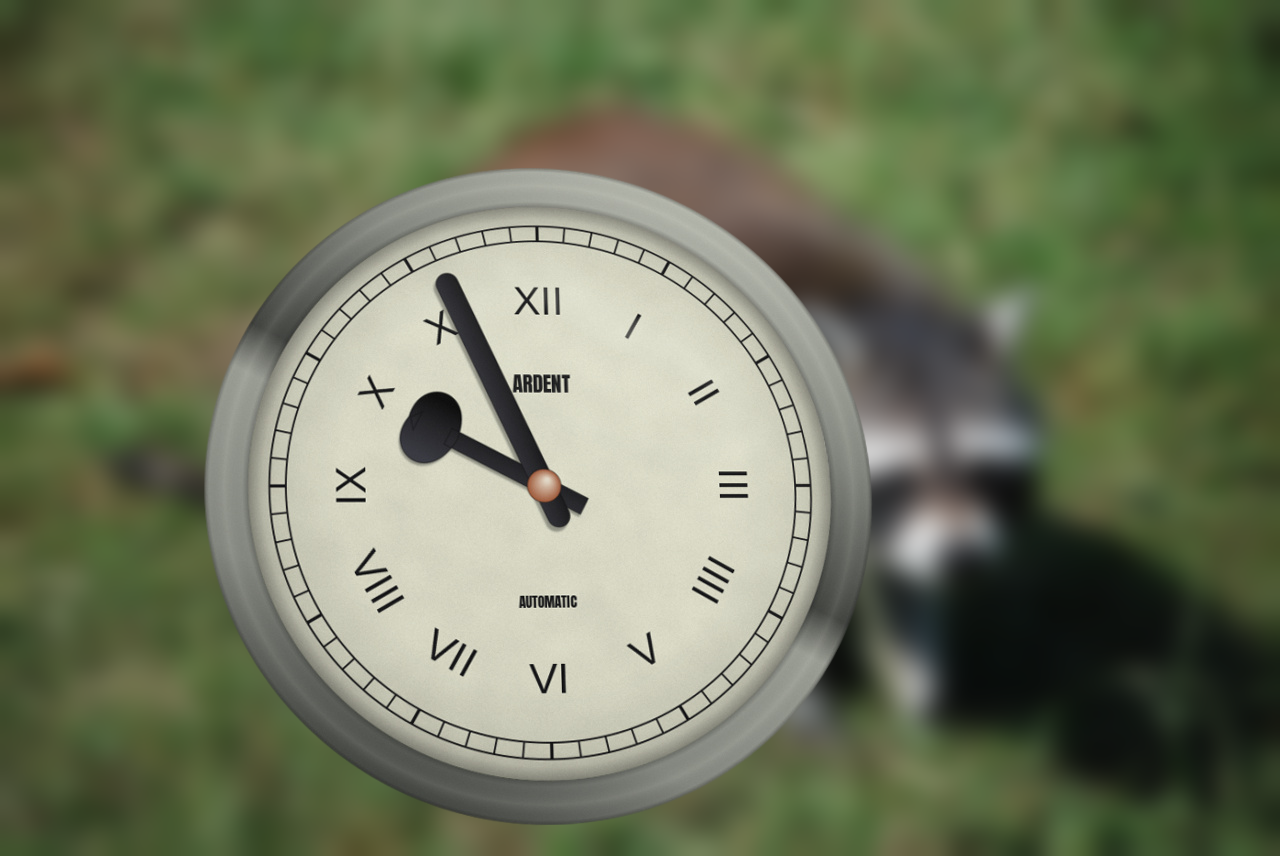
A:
h=9 m=56
